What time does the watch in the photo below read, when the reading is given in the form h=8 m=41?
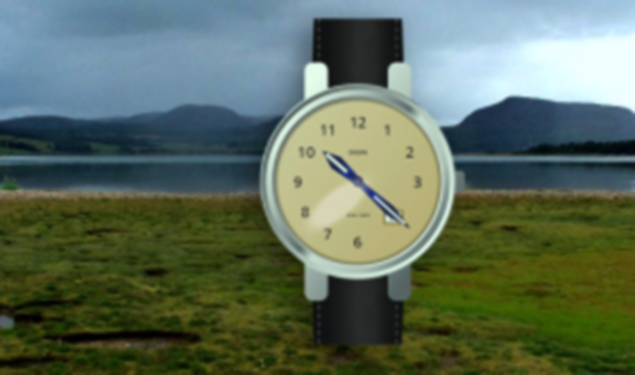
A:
h=10 m=22
